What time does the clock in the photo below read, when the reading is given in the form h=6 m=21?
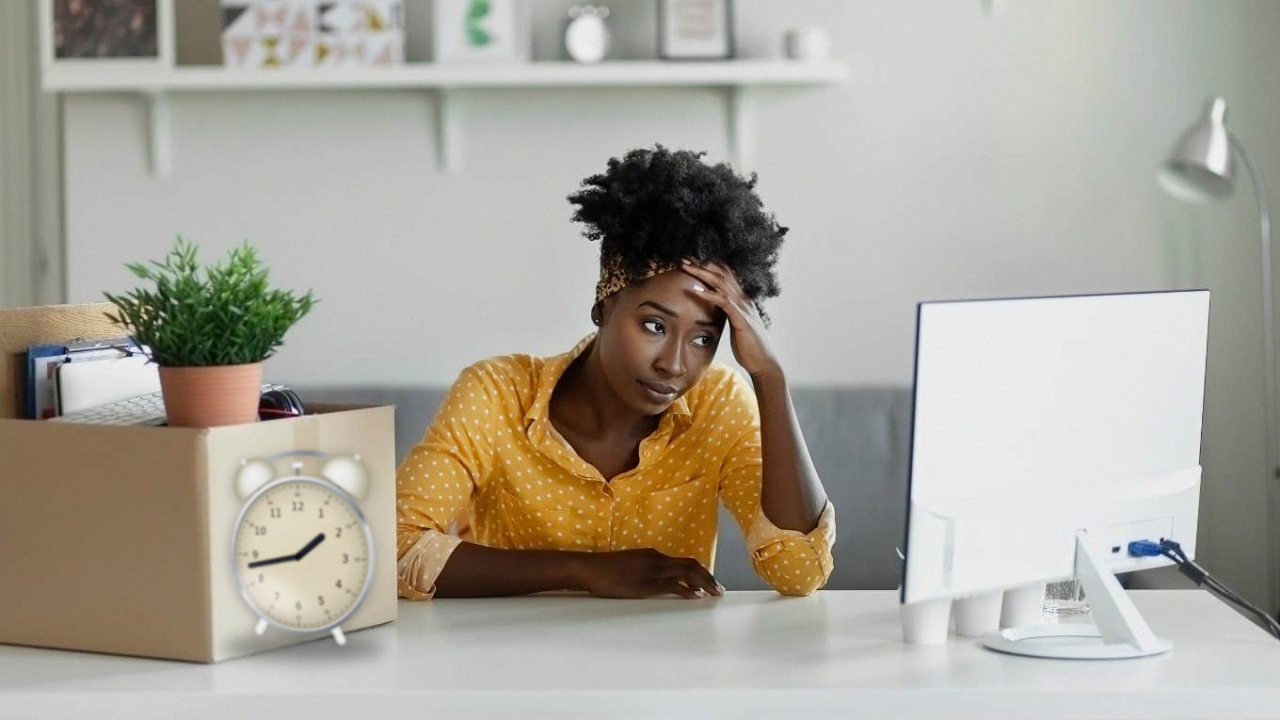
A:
h=1 m=43
